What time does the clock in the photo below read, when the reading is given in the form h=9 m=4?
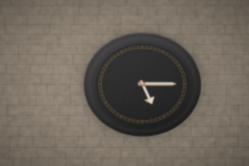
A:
h=5 m=15
